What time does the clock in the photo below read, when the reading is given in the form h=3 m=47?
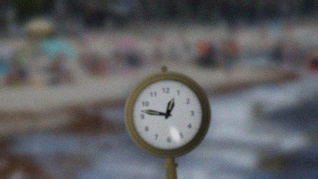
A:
h=12 m=47
